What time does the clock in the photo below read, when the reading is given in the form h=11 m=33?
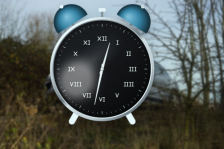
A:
h=12 m=32
